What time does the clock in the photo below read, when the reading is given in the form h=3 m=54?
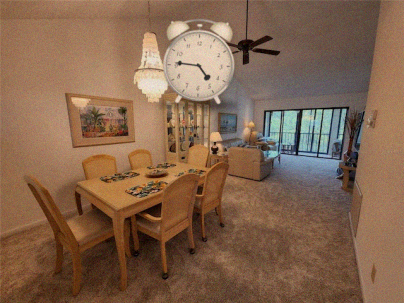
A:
h=4 m=46
